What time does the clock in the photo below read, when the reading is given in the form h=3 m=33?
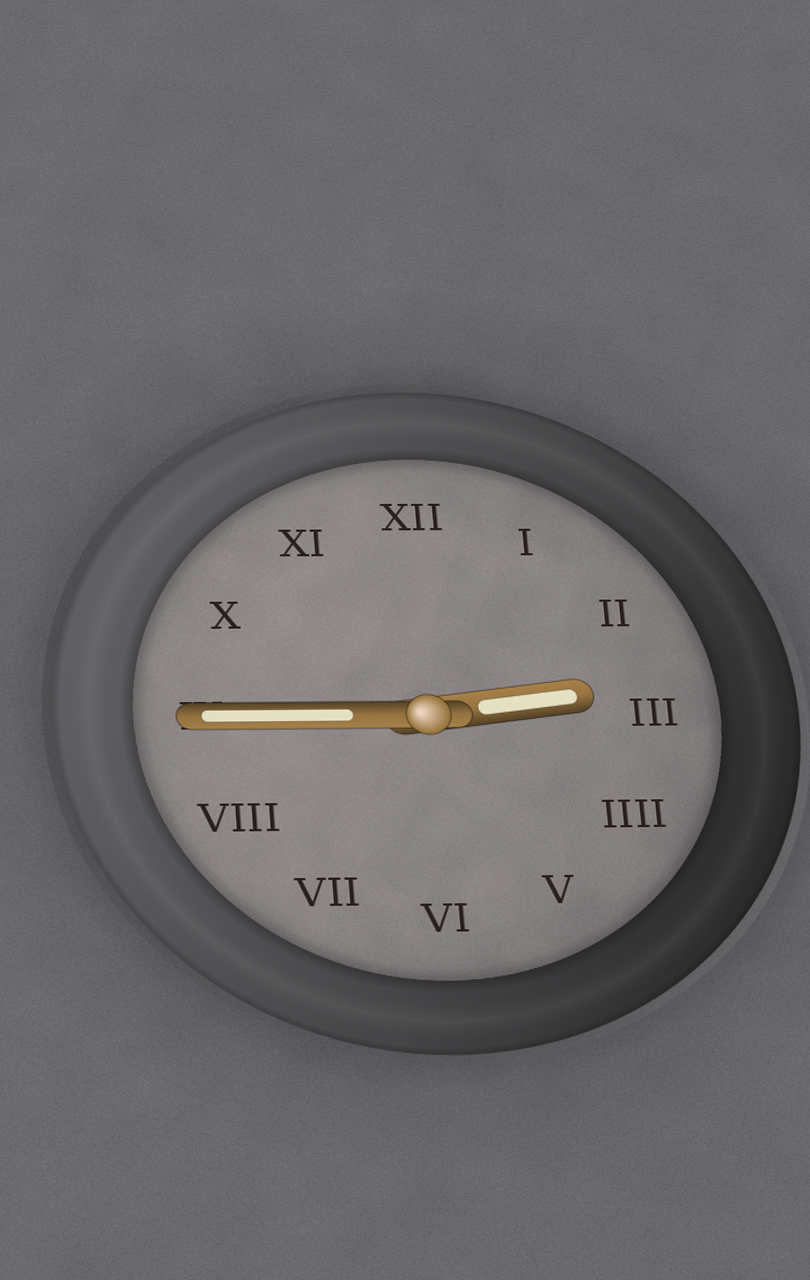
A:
h=2 m=45
